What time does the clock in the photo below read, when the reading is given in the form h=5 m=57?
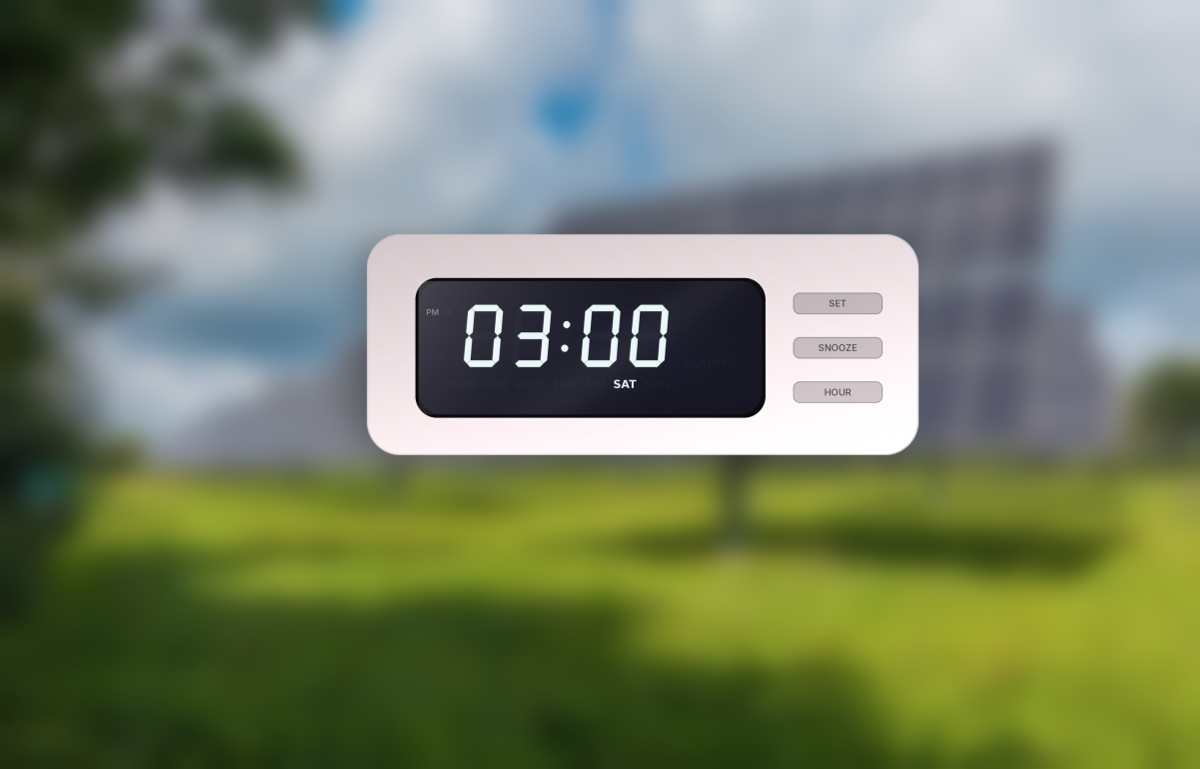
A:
h=3 m=0
